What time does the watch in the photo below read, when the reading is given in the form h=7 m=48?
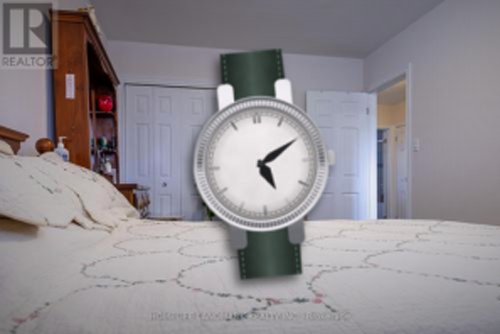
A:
h=5 m=10
